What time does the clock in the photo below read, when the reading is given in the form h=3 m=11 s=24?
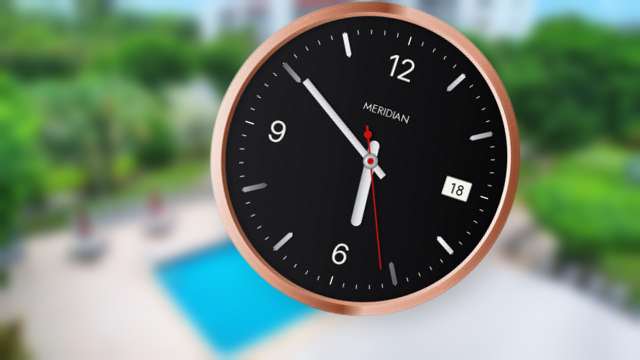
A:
h=5 m=50 s=26
